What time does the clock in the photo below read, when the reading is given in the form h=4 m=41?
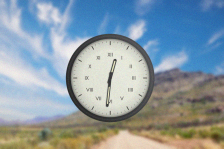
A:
h=12 m=31
